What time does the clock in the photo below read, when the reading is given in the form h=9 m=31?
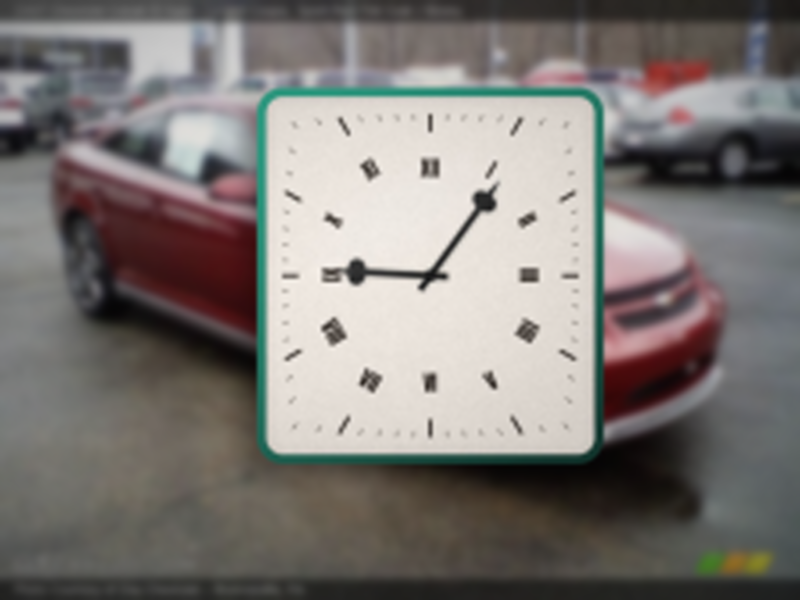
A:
h=9 m=6
